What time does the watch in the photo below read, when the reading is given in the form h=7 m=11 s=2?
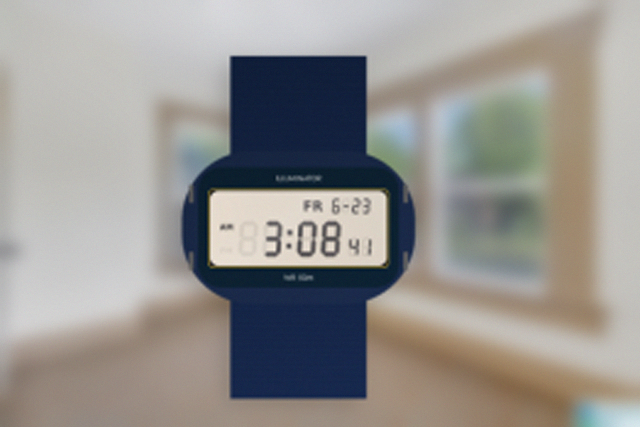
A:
h=3 m=8 s=41
